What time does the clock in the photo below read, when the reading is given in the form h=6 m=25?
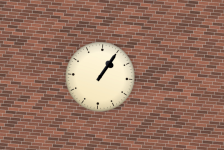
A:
h=1 m=5
